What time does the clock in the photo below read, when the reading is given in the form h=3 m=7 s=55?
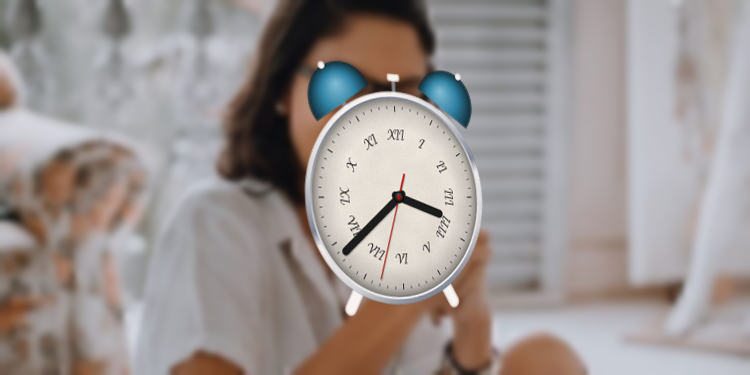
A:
h=3 m=38 s=33
